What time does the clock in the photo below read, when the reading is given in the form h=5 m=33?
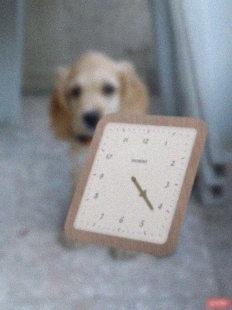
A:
h=4 m=22
